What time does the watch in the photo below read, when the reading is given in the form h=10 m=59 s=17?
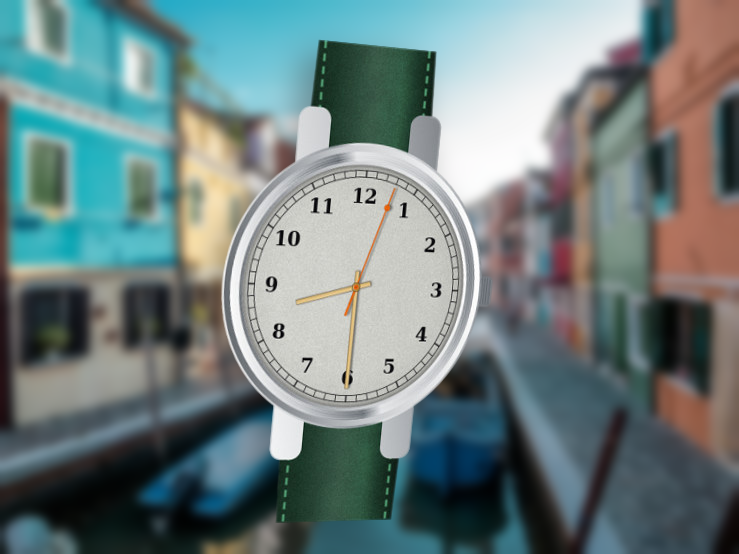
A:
h=8 m=30 s=3
